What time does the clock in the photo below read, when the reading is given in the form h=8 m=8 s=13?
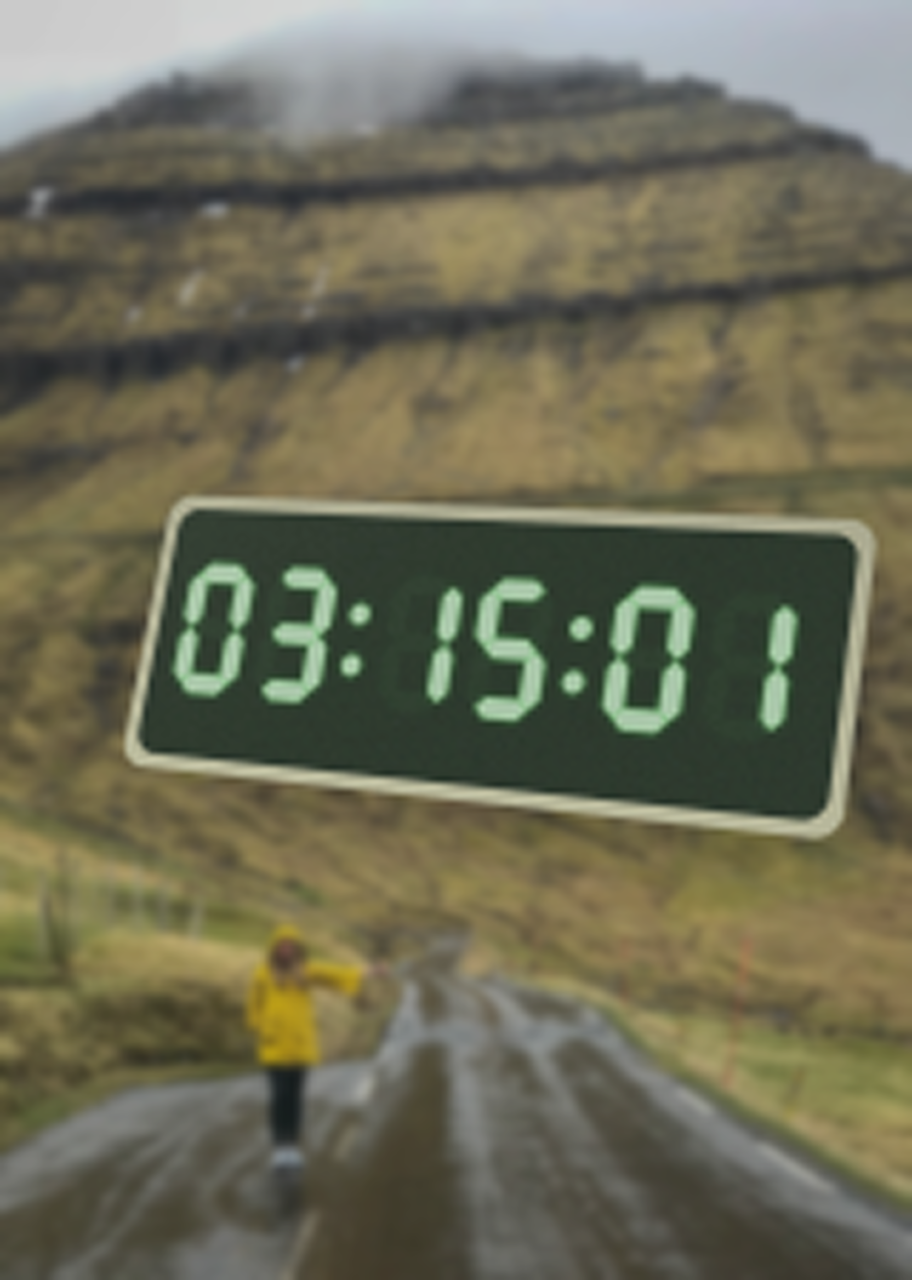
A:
h=3 m=15 s=1
